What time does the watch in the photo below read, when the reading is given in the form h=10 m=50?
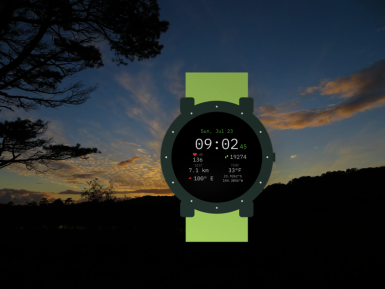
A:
h=9 m=2
